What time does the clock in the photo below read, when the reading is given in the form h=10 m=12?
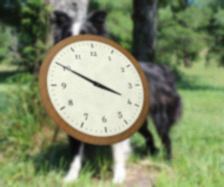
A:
h=3 m=50
